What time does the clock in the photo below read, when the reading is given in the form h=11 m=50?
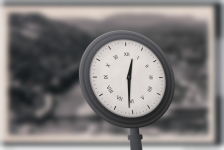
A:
h=12 m=31
